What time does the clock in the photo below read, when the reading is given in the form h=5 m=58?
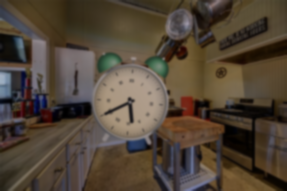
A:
h=5 m=40
